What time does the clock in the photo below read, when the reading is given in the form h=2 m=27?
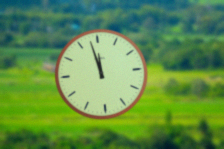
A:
h=11 m=58
